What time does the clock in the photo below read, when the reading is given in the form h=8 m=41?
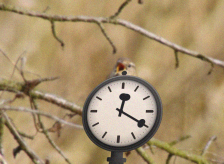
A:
h=12 m=20
